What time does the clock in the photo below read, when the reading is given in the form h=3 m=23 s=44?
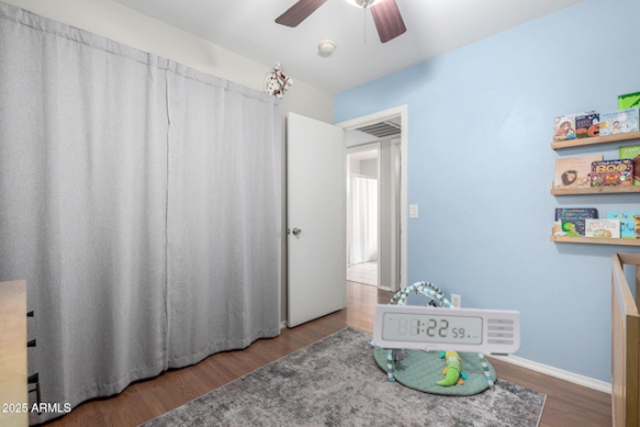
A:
h=1 m=22 s=59
